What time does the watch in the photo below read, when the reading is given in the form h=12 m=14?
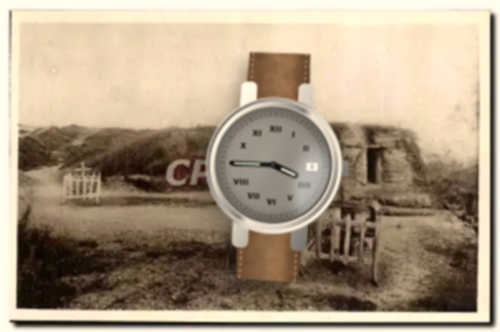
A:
h=3 m=45
